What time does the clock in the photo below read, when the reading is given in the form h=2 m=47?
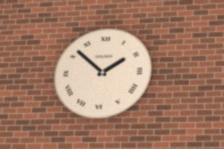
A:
h=1 m=52
